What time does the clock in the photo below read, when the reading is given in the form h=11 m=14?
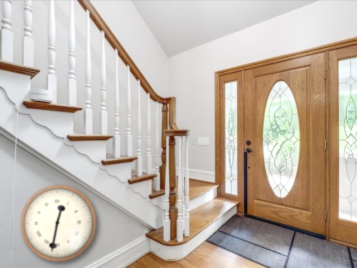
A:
h=12 m=32
